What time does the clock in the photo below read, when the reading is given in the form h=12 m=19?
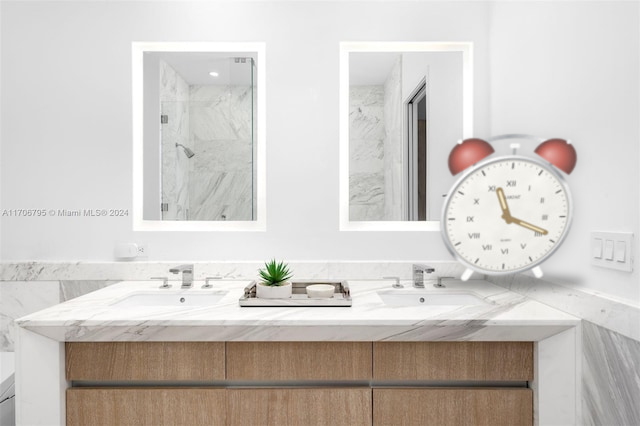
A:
h=11 m=19
